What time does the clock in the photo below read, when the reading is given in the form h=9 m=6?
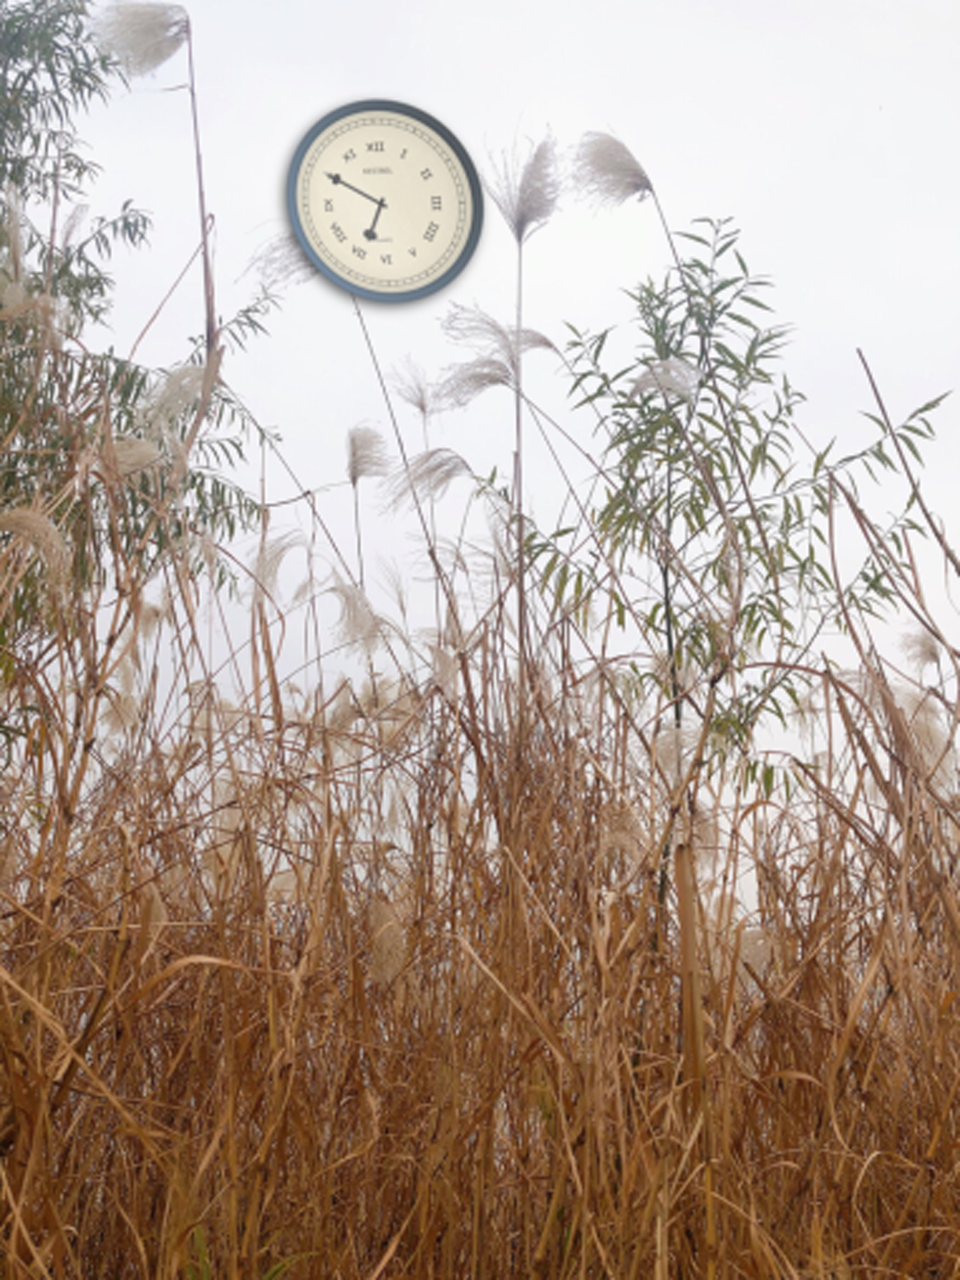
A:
h=6 m=50
